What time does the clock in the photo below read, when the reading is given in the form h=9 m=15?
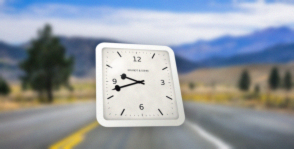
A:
h=9 m=42
